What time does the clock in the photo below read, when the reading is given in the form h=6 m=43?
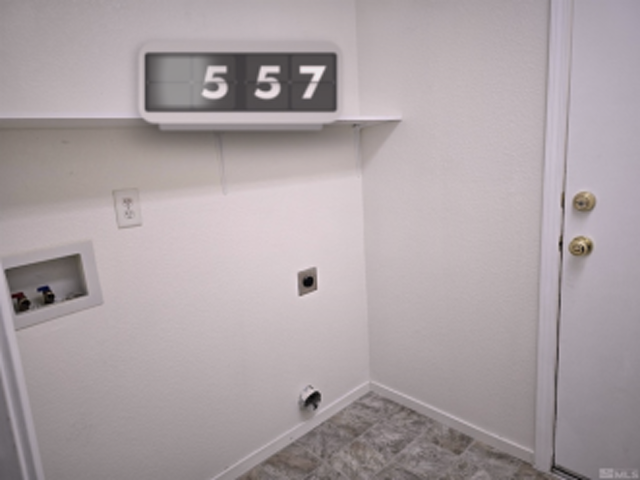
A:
h=5 m=57
